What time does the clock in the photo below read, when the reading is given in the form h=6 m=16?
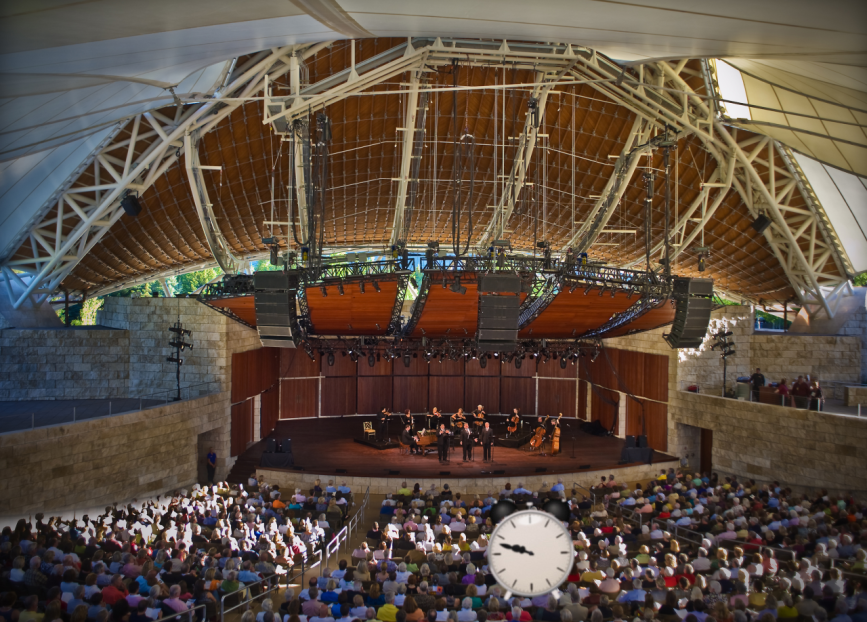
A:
h=9 m=48
